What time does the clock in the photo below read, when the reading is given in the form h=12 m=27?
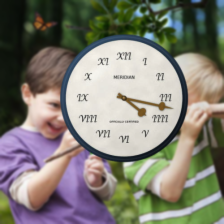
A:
h=4 m=17
